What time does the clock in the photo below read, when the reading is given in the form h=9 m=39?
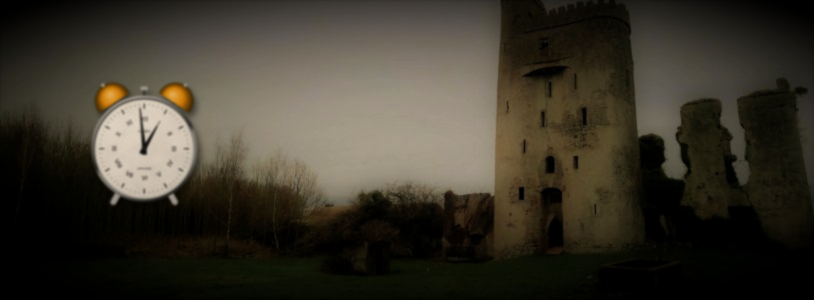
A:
h=12 m=59
